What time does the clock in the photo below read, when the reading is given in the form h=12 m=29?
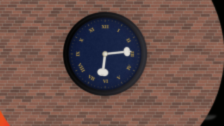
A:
h=6 m=14
